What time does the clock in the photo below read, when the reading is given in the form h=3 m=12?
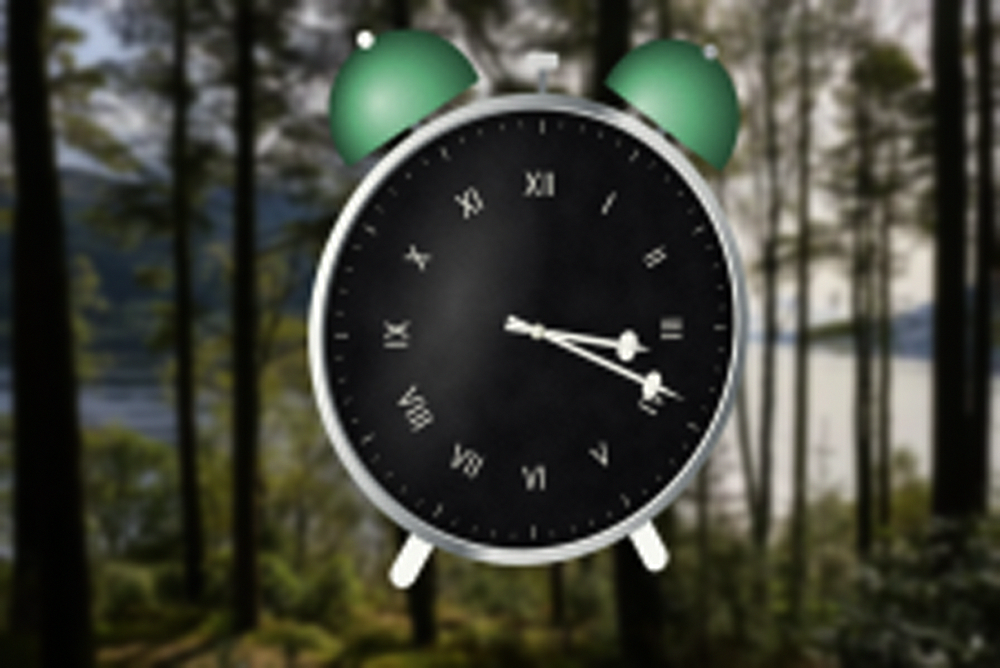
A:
h=3 m=19
